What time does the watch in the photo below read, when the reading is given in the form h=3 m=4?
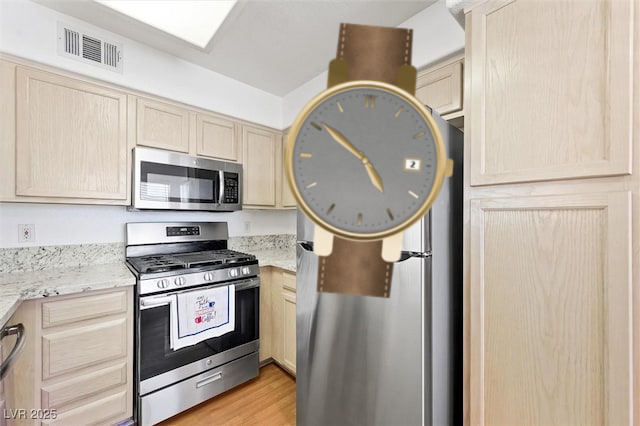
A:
h=4 m=51
